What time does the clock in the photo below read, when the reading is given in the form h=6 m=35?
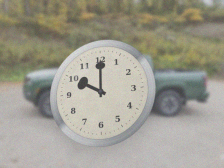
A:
h=10 m=0
